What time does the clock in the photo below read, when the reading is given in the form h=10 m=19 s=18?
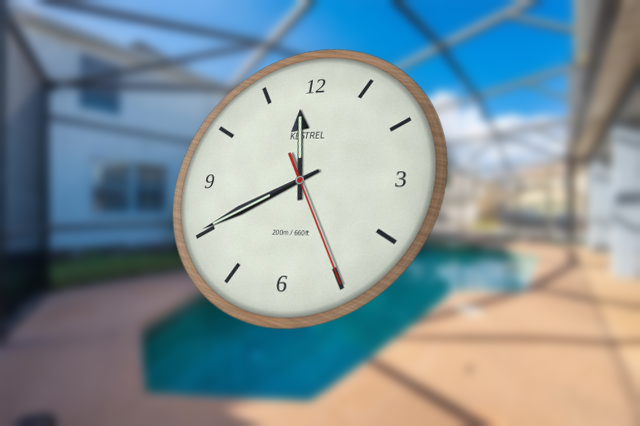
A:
h=11 m=40 s=25
